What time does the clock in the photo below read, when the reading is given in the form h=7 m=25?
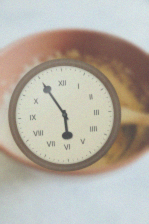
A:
h=5 m=55
